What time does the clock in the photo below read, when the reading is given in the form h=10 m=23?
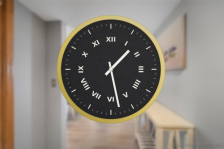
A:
h=1 m=28
